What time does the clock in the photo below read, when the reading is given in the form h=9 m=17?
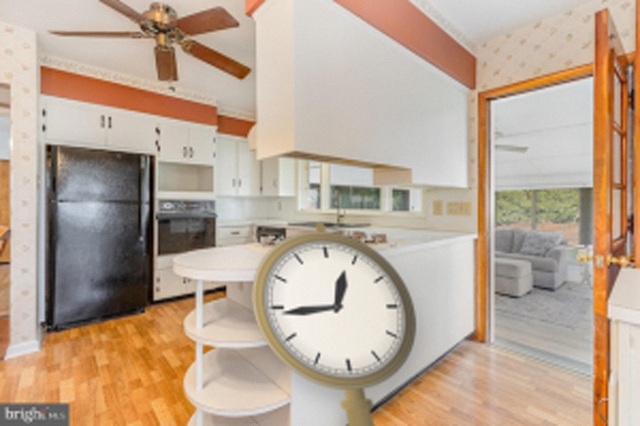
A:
h=12 m=44
